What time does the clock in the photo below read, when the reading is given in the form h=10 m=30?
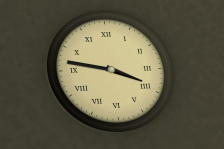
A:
h=3 m=47
